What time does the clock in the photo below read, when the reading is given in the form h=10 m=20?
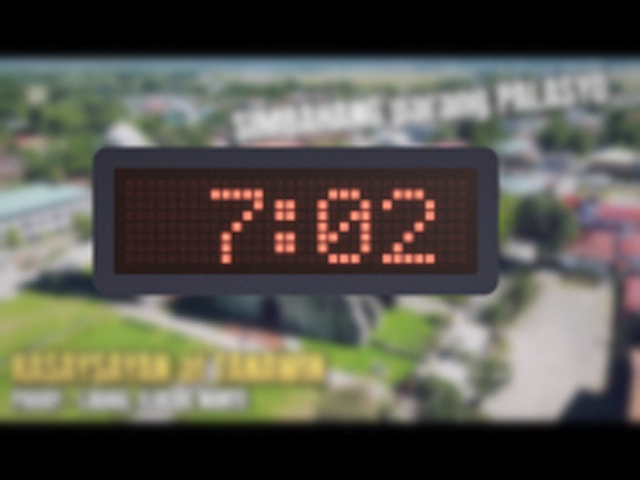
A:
h=7 m=2
